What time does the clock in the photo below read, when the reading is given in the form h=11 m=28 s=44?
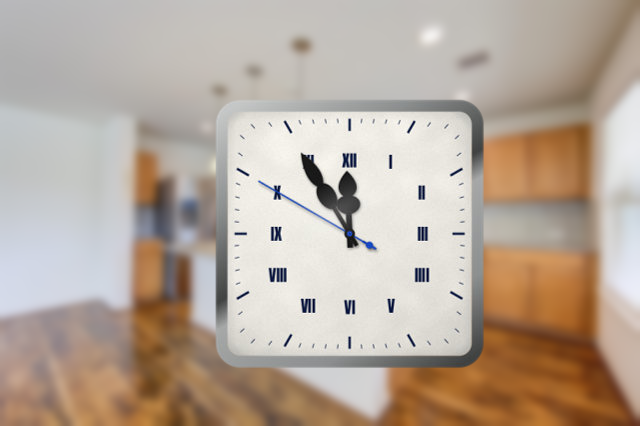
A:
h=11 m=54 s=50
